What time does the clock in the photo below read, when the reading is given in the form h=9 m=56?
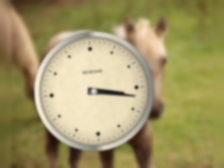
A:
h=3 m=17
